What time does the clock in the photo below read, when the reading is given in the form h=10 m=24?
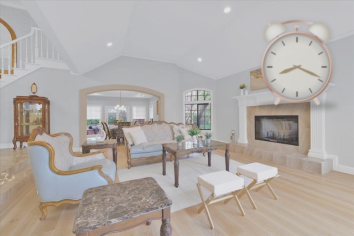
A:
h=8 m=19
